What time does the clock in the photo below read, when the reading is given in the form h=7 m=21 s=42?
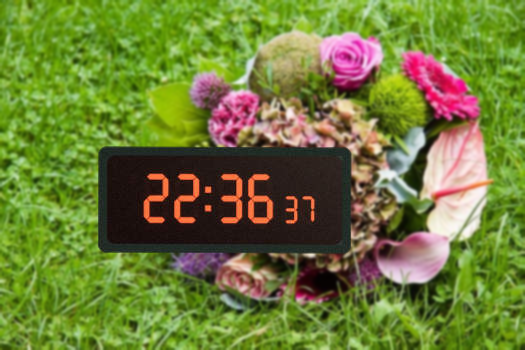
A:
h=22 m=36 s=37
